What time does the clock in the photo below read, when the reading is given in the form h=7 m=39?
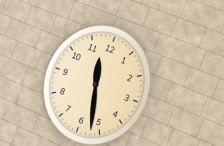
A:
h=11 m=27
